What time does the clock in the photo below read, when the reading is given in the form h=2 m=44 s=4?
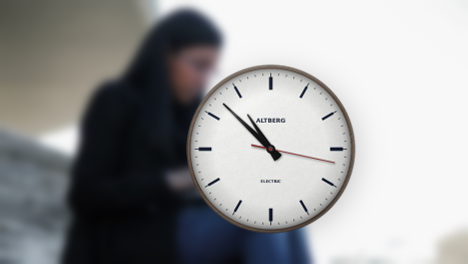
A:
h=10 m=52 s=17
